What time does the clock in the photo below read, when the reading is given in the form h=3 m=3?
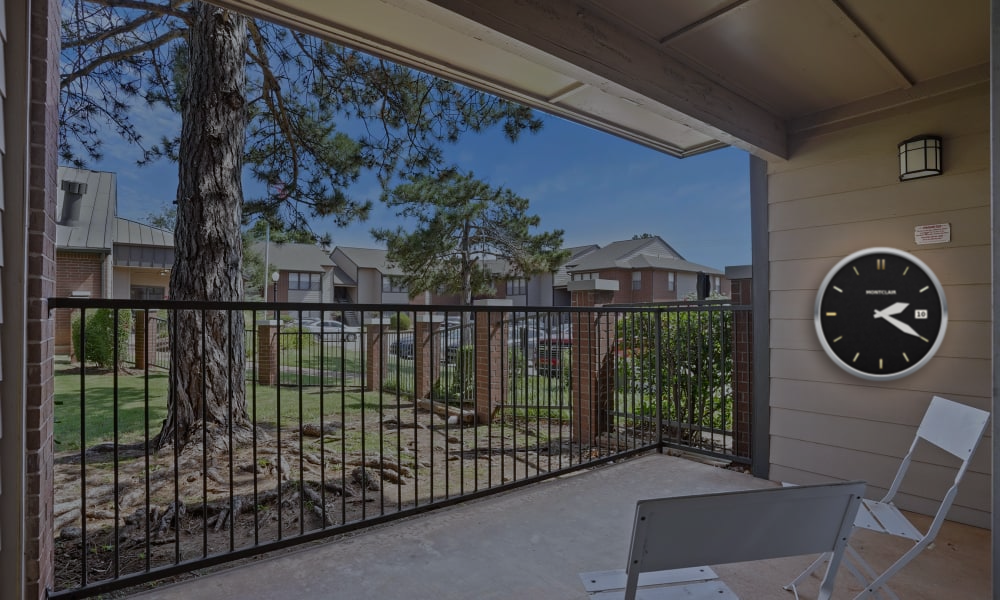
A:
h=2 m=20
